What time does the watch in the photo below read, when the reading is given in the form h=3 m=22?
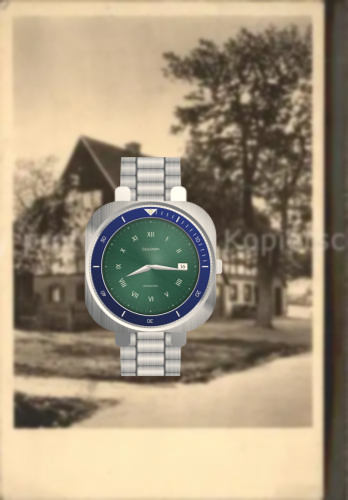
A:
h=8 m=16
